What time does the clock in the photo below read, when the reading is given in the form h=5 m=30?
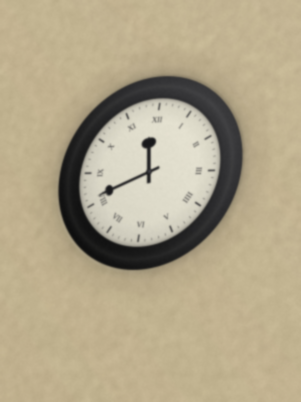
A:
h=11 m=41
